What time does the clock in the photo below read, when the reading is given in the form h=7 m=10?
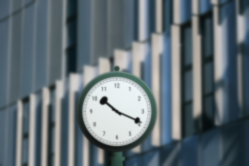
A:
h=10 m=19
